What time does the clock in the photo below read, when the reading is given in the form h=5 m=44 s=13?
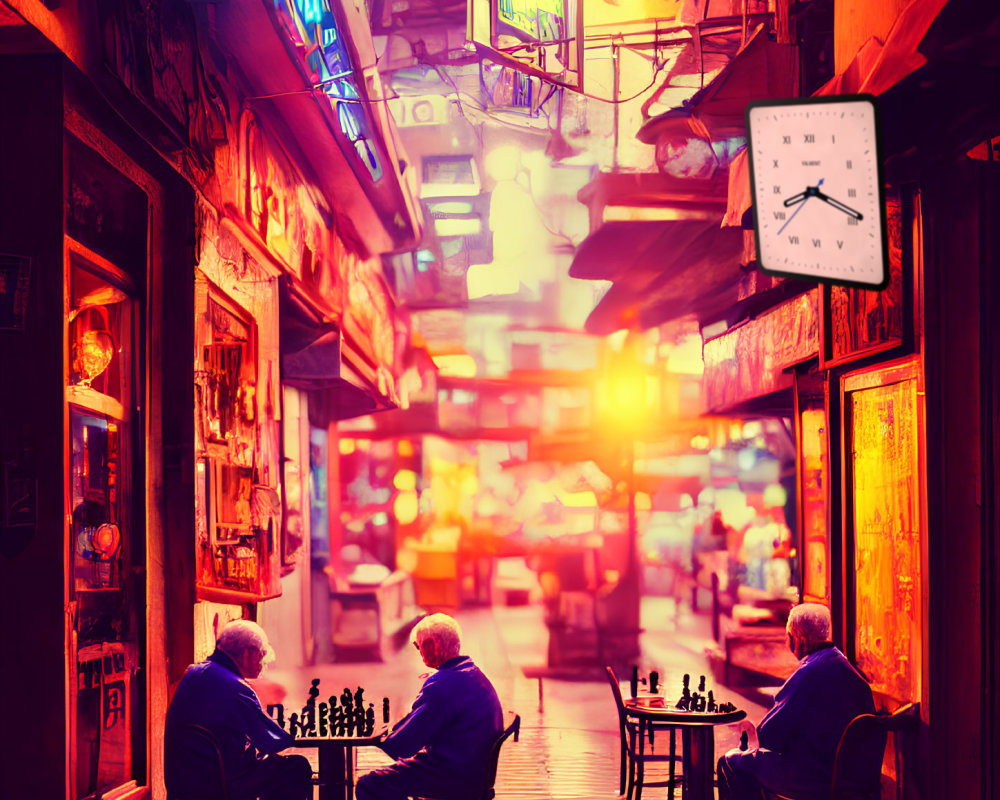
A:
h=8 m=18 s=38
